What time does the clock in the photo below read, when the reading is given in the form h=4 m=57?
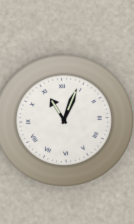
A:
h=11 m=4
